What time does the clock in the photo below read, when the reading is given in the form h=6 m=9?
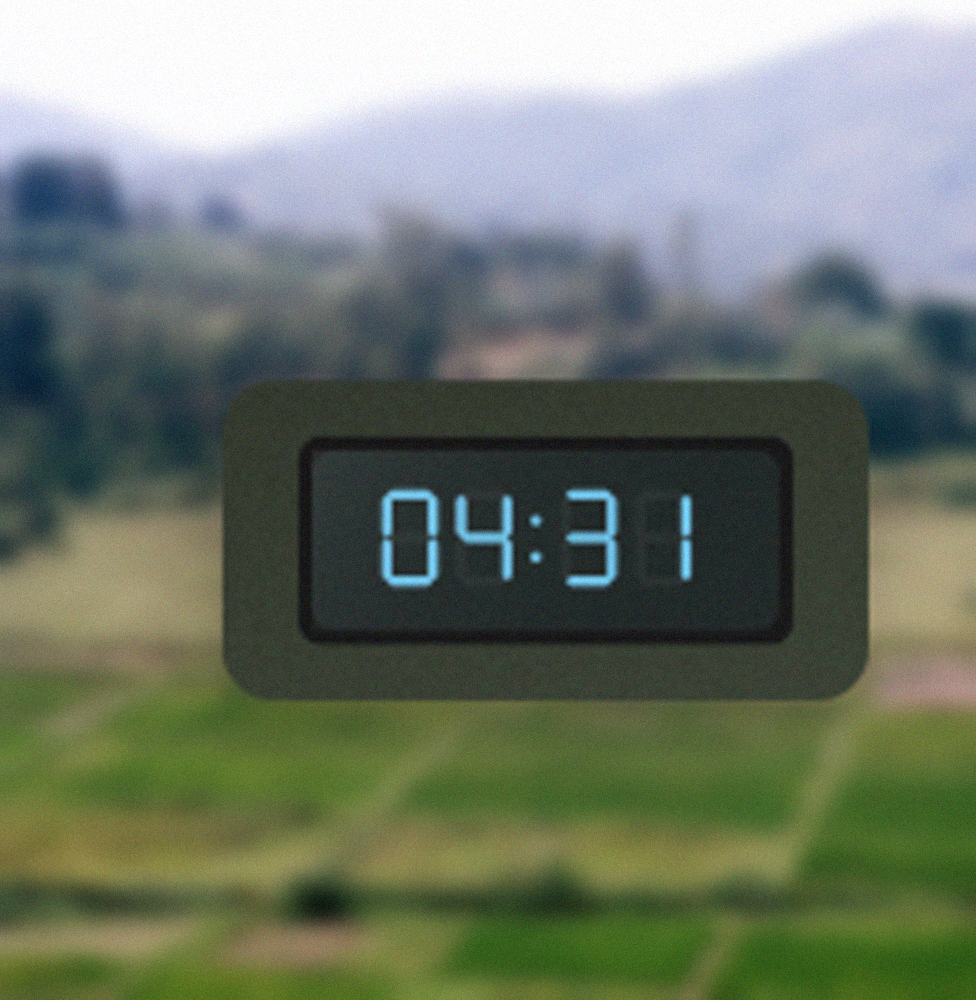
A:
h=4 m=31
